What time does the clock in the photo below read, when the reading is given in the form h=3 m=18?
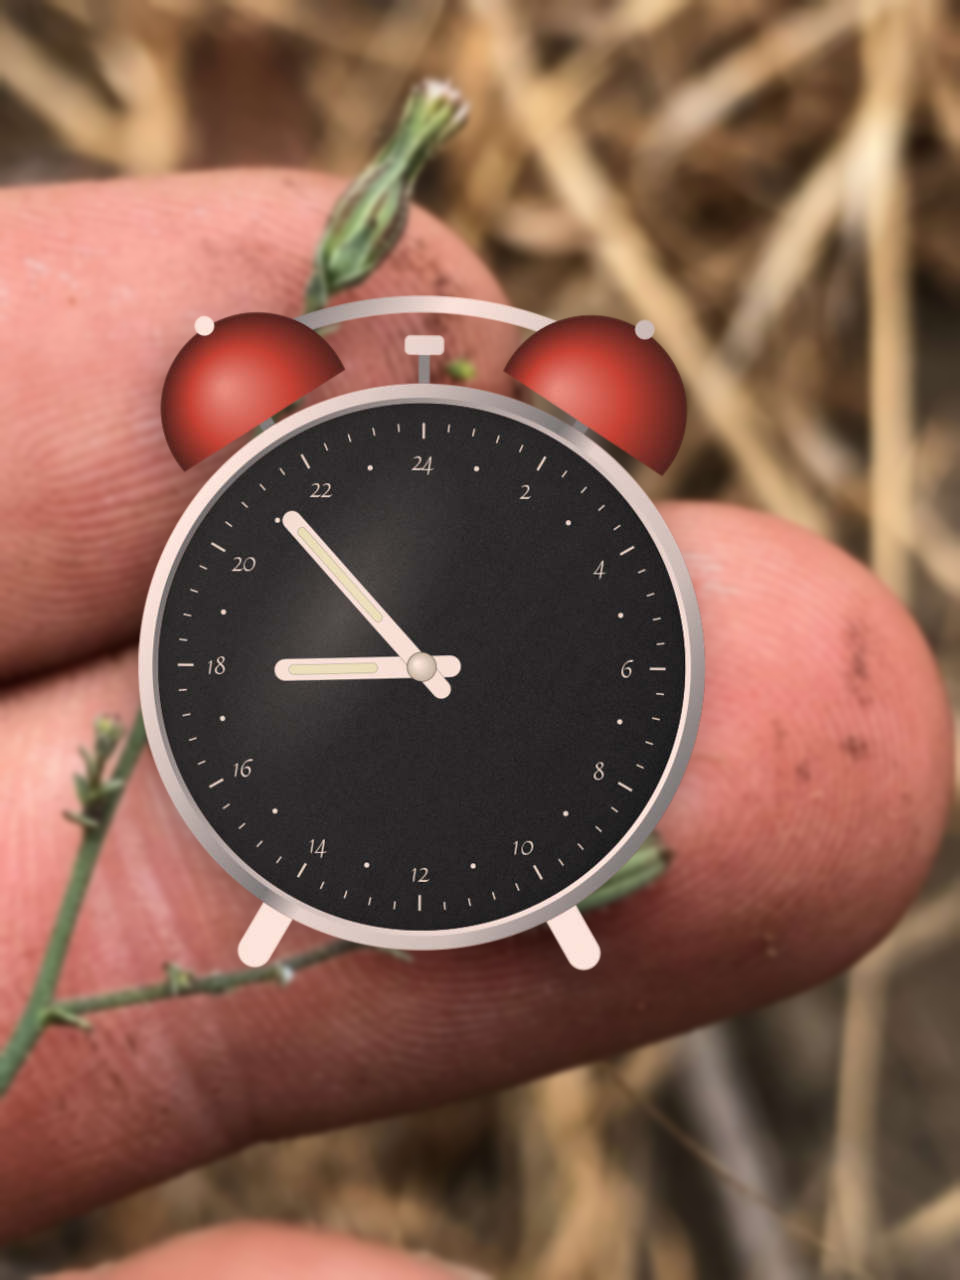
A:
h=17 m=53
